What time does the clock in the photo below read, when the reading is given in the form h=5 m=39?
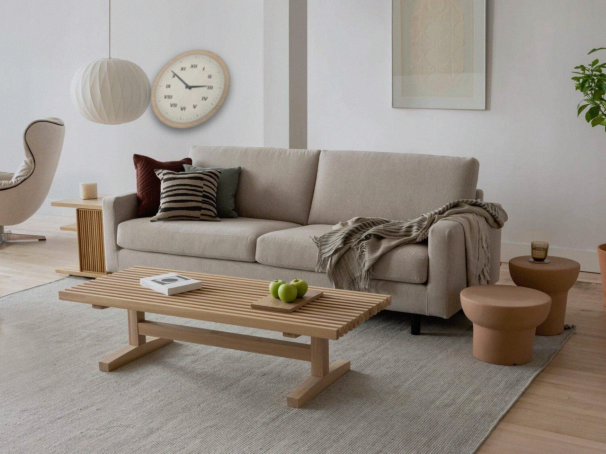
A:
h=2 m=51
